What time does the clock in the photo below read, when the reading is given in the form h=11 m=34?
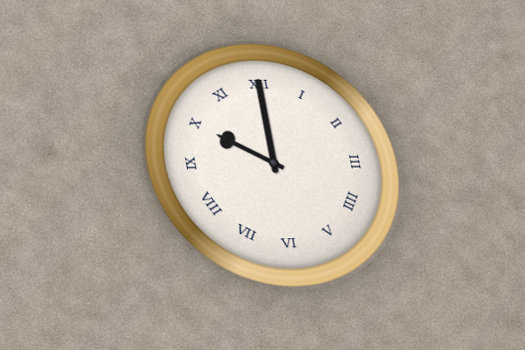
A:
h=10 m=0
